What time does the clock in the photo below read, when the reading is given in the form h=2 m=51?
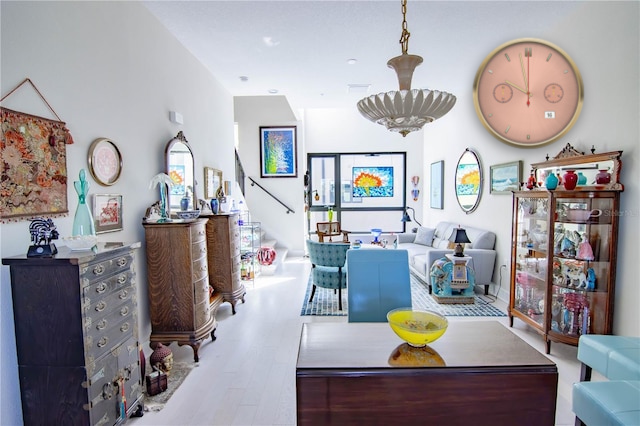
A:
h=9 m=58
